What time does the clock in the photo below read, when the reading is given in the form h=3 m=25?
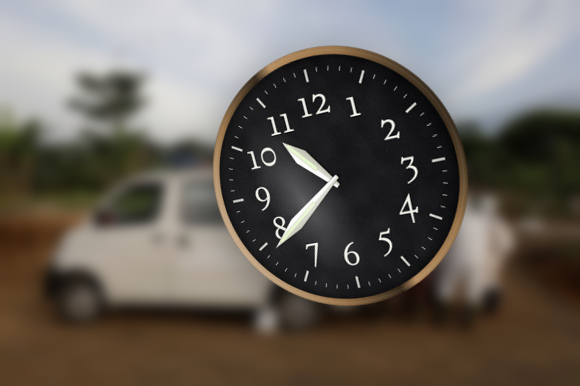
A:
h=10 m=39
